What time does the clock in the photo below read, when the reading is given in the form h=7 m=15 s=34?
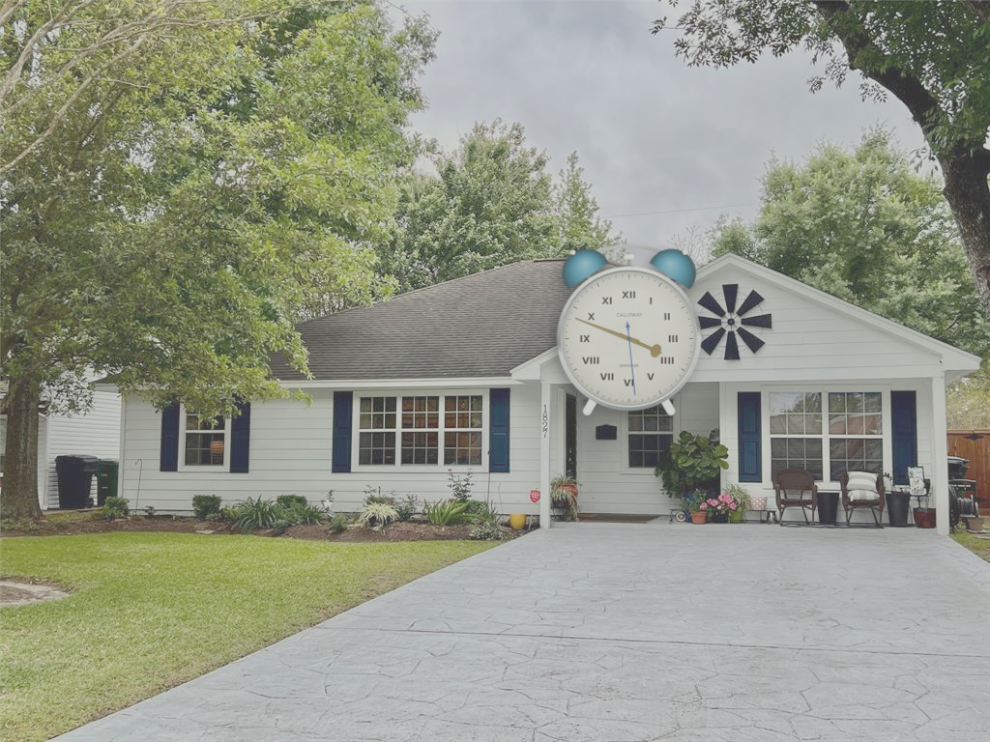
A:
h=3 m=48 s=29
